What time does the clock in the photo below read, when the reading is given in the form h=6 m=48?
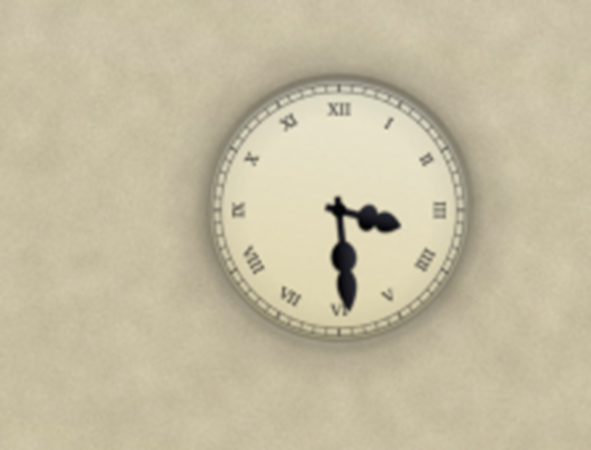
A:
h=3 m=29
